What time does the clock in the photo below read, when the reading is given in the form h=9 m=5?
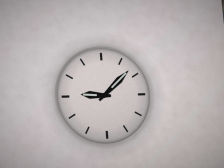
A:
h=9 m=8
